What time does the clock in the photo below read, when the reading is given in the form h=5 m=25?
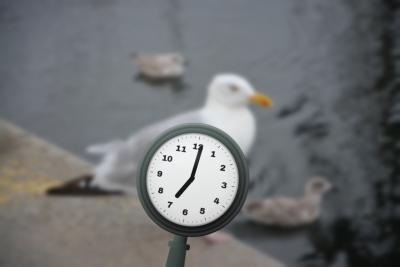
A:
h=7 m=1
